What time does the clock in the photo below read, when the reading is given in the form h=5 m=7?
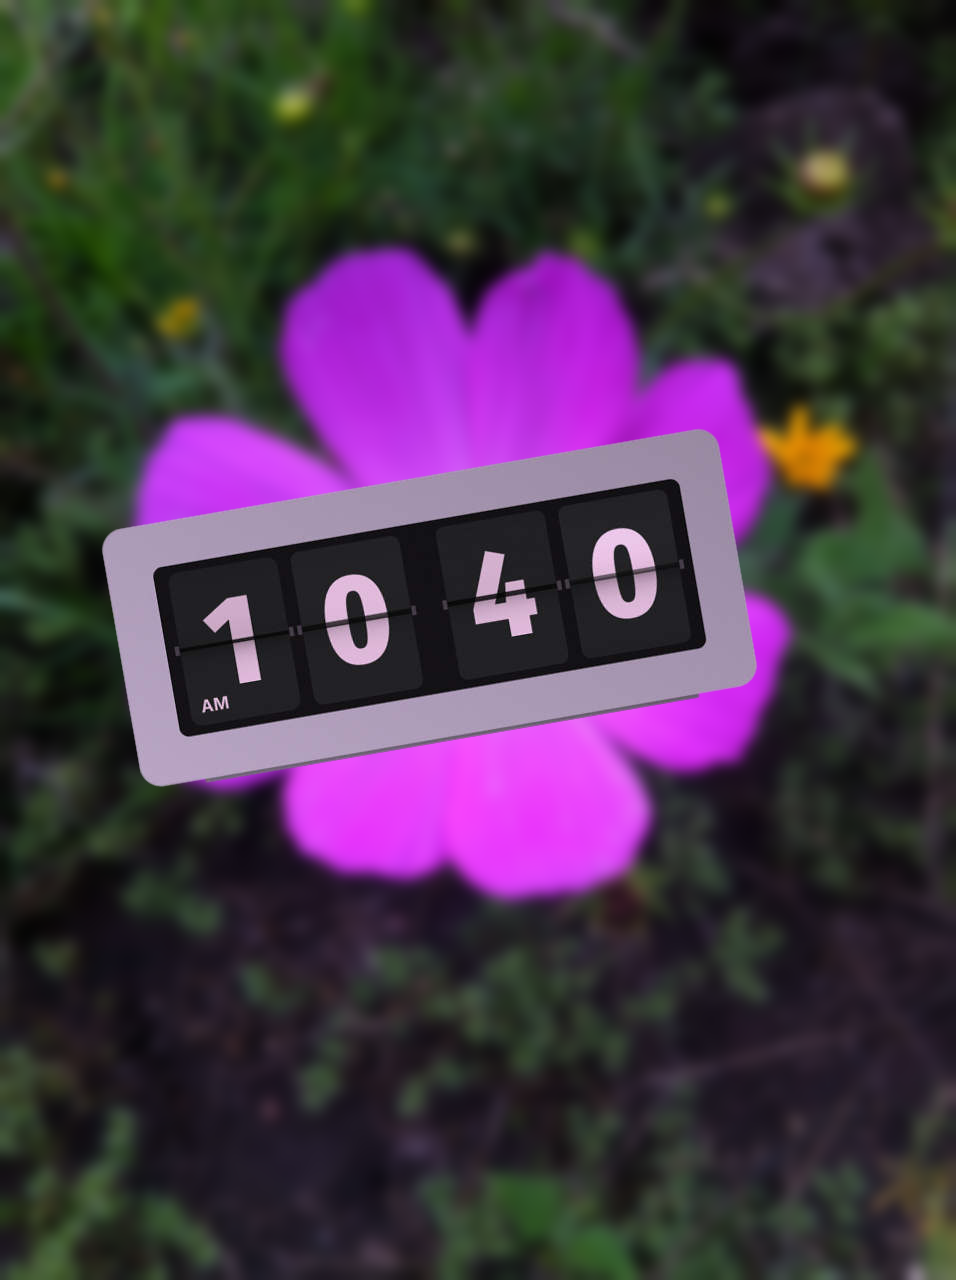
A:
h=10 m=40
